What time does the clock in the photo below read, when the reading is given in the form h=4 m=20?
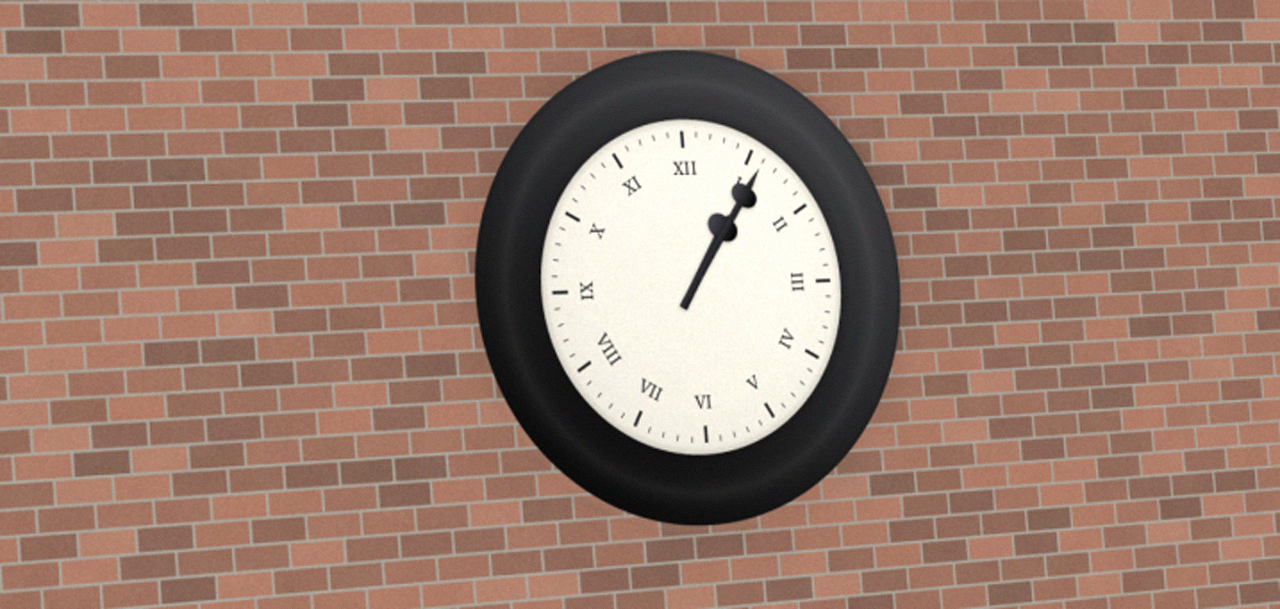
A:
h=1 m=6
